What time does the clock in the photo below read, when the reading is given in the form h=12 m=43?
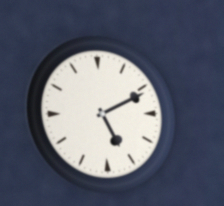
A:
h=5 m=11
